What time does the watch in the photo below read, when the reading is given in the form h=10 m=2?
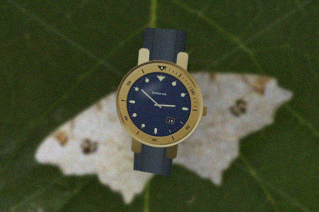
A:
h=2 m=51
